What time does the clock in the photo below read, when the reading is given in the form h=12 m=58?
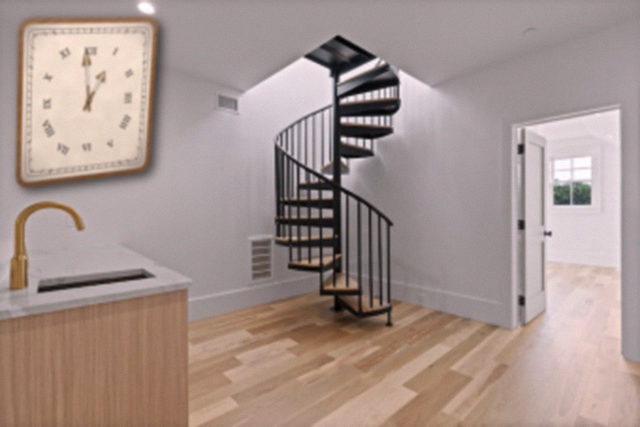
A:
h=12 m=59
